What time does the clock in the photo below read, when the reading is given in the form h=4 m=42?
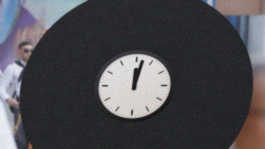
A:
h=12 m=2
